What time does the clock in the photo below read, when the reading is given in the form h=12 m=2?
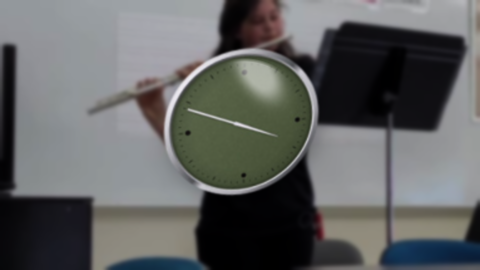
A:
h=3 m=49
